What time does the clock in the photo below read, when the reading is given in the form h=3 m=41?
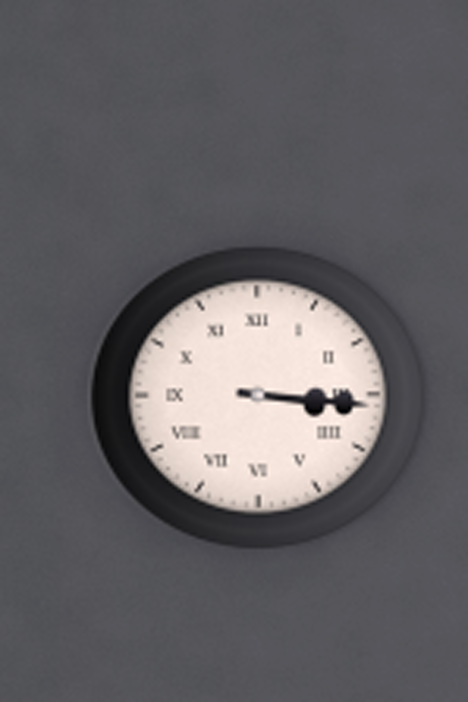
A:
h=3 m=16
